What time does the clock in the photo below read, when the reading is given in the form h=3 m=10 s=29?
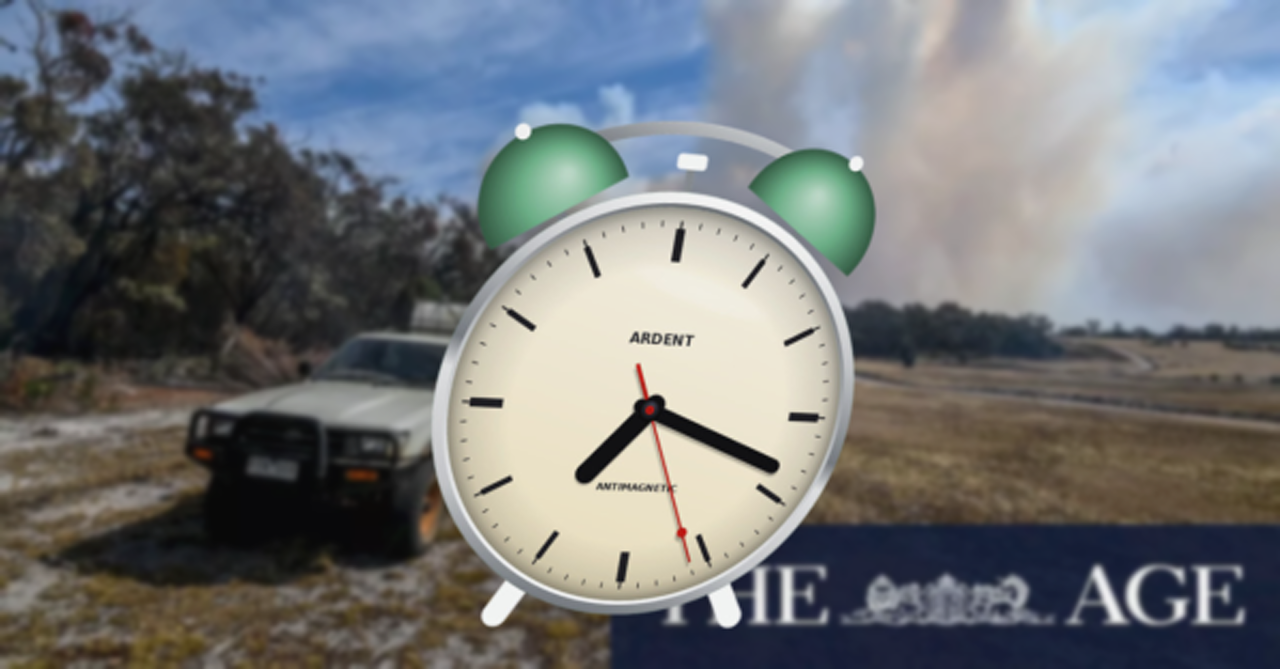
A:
h=7 m=18 s=26
